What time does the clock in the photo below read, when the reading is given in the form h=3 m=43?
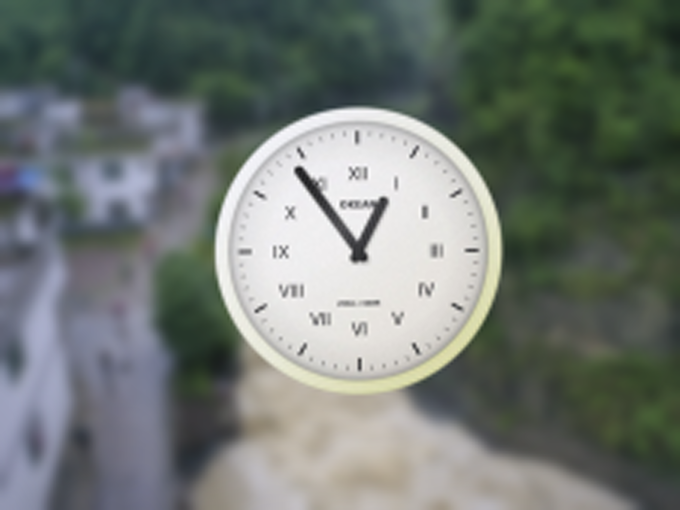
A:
h=12 m=54
